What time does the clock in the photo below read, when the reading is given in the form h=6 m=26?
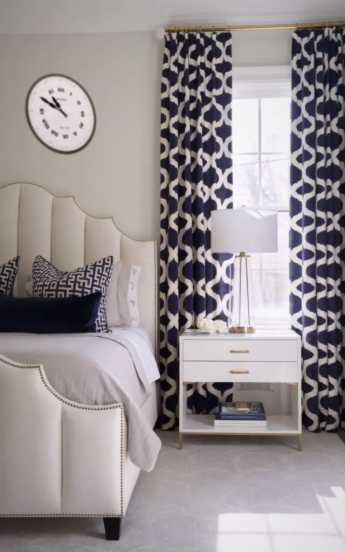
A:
h=10 m=50
